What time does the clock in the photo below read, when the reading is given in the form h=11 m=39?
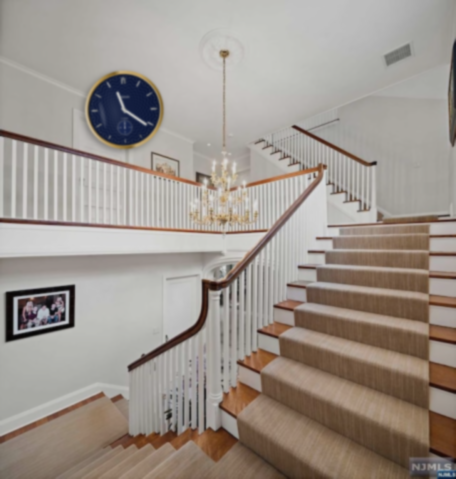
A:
h=11 m=21
